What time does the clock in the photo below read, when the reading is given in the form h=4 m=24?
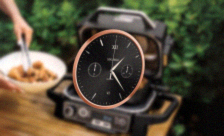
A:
h=1 m=23
